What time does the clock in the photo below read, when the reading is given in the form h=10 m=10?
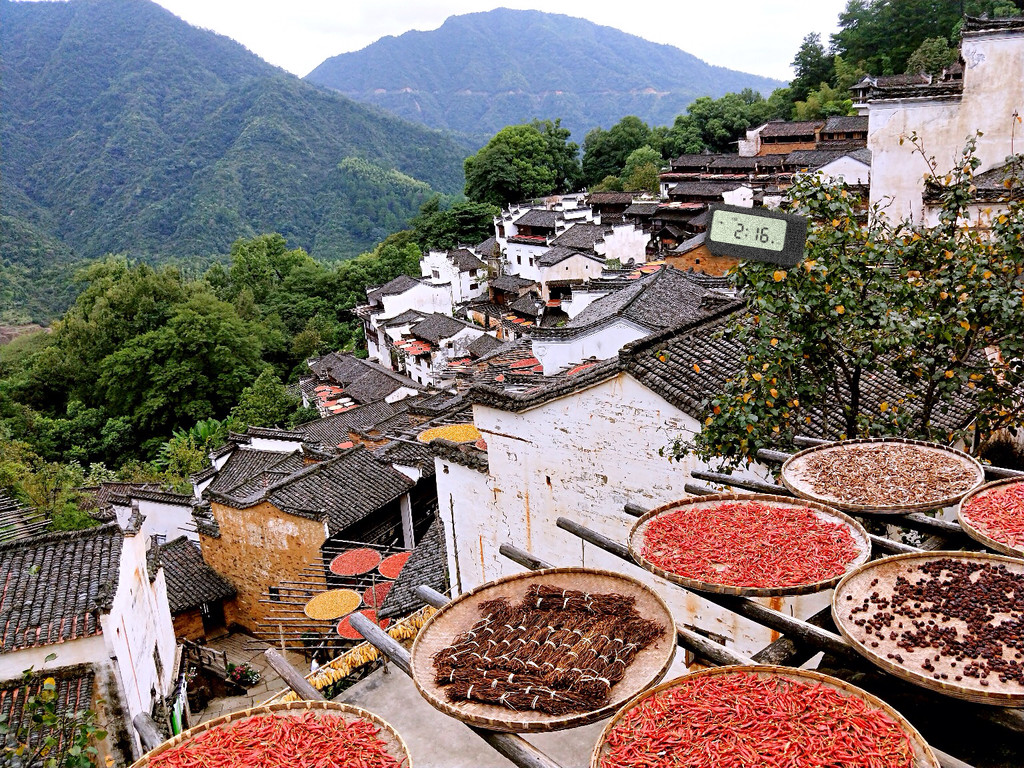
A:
h=2 m=16
